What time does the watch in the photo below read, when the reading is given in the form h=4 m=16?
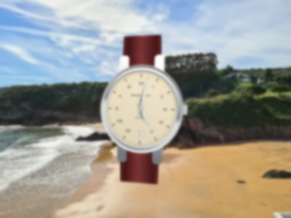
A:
h=5 m=2
